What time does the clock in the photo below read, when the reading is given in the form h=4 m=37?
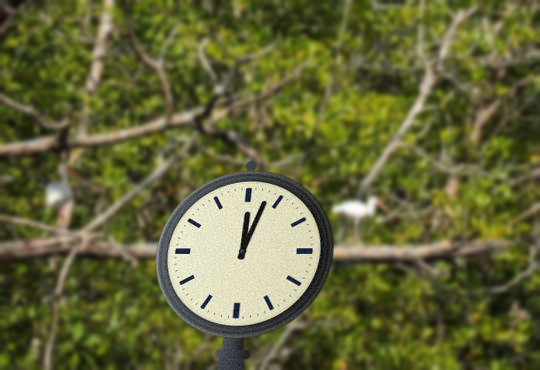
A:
h=12 m=3
